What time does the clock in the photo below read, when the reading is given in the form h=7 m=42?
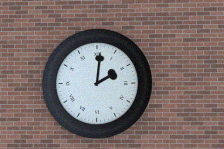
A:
h=2 m=1
